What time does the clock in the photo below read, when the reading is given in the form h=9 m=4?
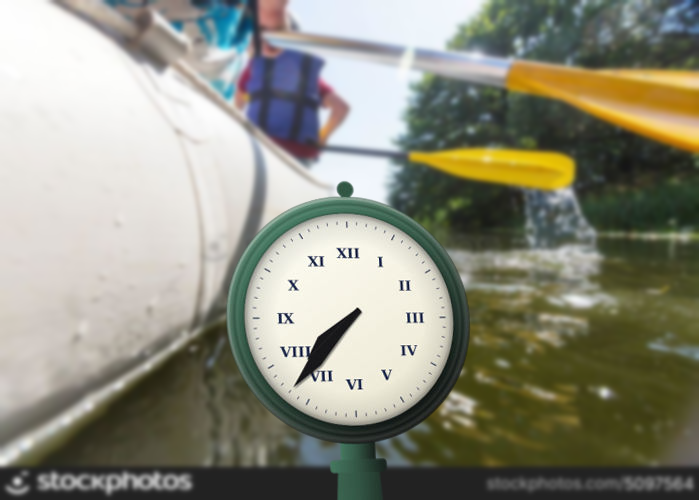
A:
h=7 m=37
